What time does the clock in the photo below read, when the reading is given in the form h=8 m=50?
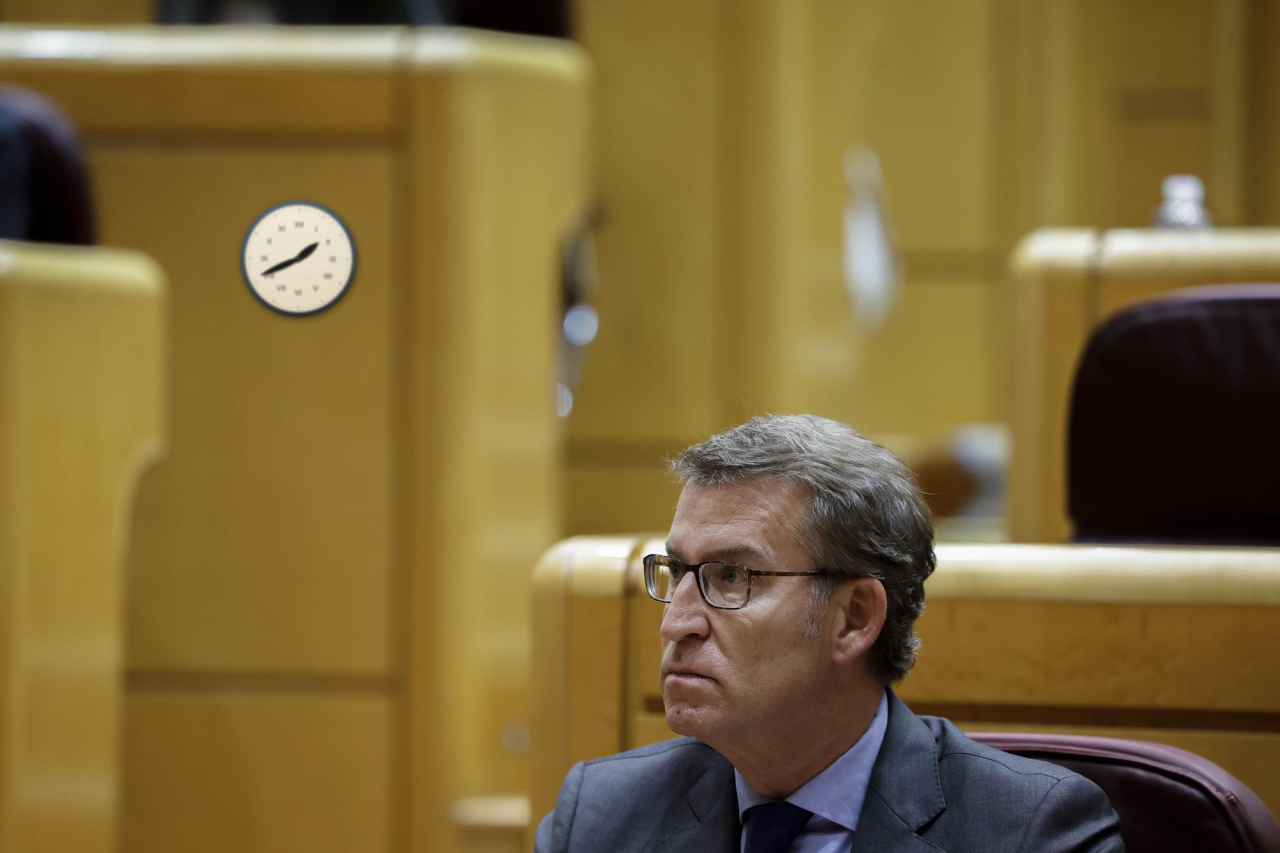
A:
h=1 m=41
